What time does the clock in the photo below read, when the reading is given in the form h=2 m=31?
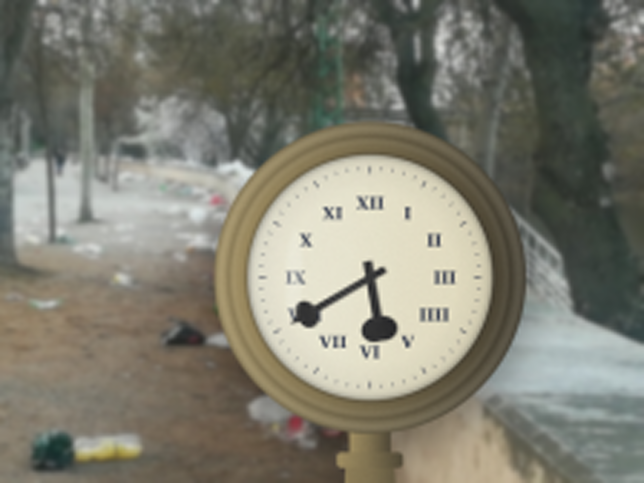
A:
h=5 m=40
